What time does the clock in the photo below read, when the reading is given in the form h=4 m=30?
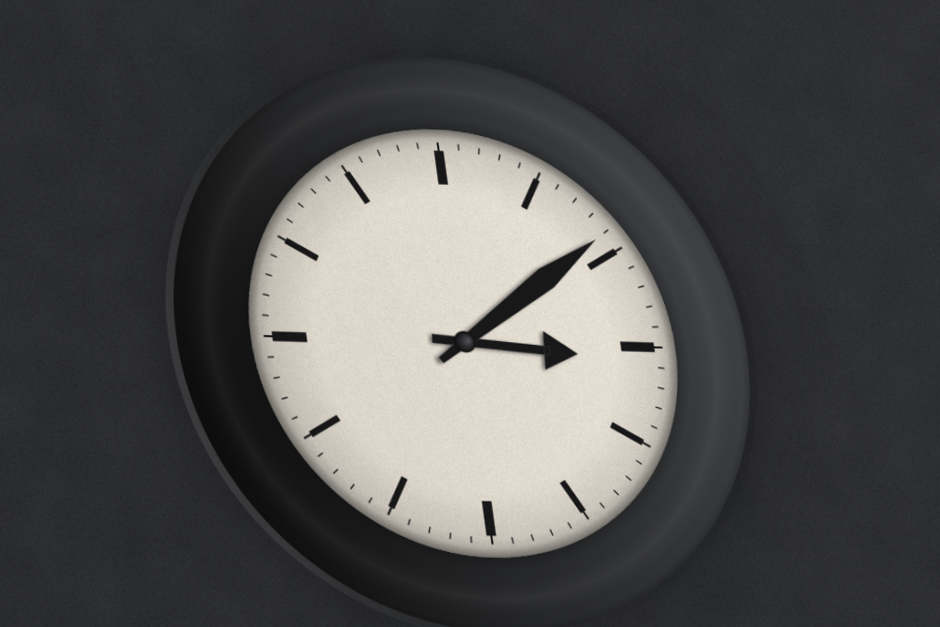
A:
h=3 m=9
